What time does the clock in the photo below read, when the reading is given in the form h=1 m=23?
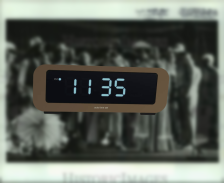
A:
h=11 m=35
